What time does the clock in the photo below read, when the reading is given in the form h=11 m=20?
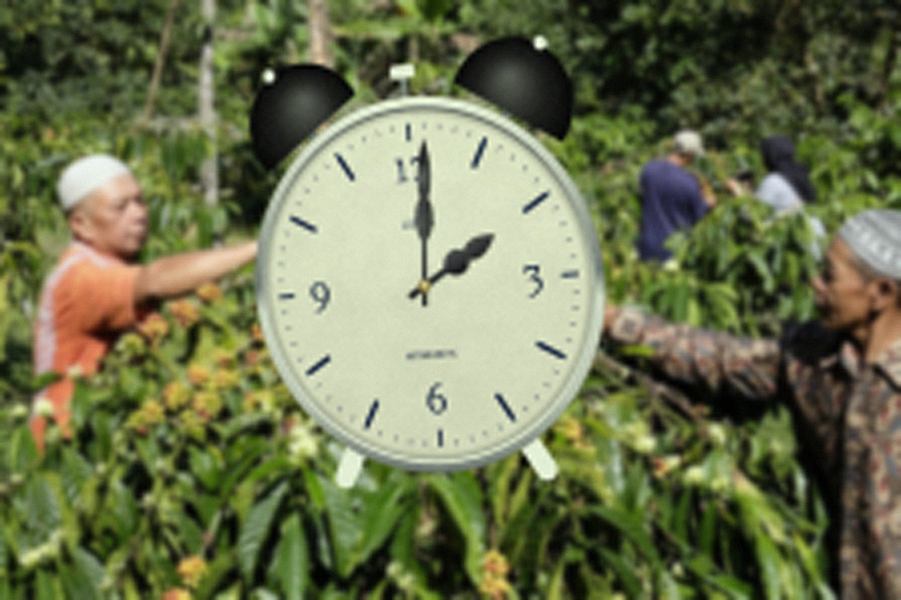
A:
h=2 m=1
